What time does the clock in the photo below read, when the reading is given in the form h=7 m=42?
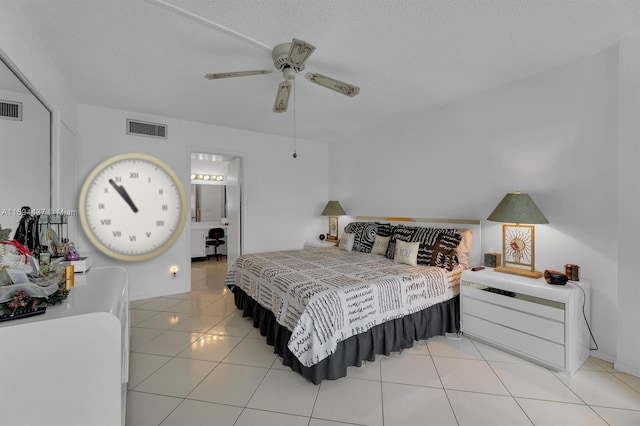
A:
h=10 m=53
